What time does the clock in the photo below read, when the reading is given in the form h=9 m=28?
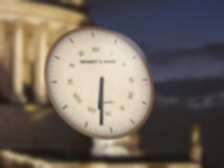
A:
h=6 m=32
